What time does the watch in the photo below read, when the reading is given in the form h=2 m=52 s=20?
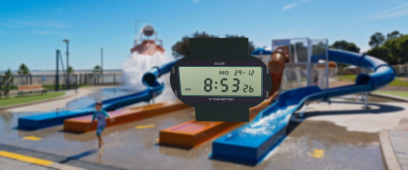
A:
h=8 m=53 s=26
